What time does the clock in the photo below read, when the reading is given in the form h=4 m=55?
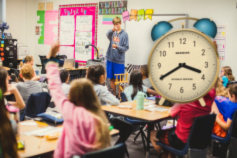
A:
h=3 m=40
